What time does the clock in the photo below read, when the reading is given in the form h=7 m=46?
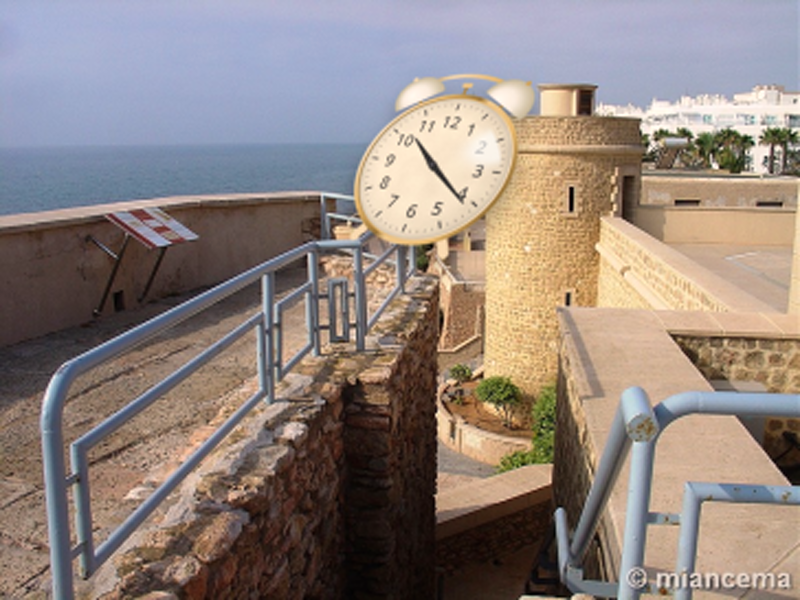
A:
h=10 m=21
